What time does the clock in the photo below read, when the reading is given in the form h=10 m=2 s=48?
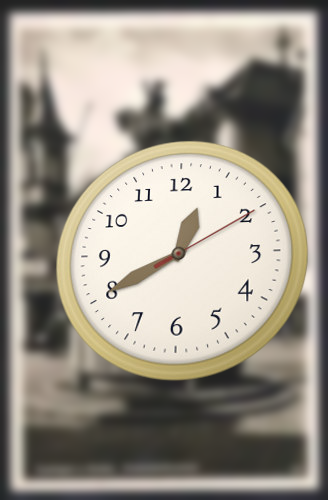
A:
h=12 m=40 s=10
